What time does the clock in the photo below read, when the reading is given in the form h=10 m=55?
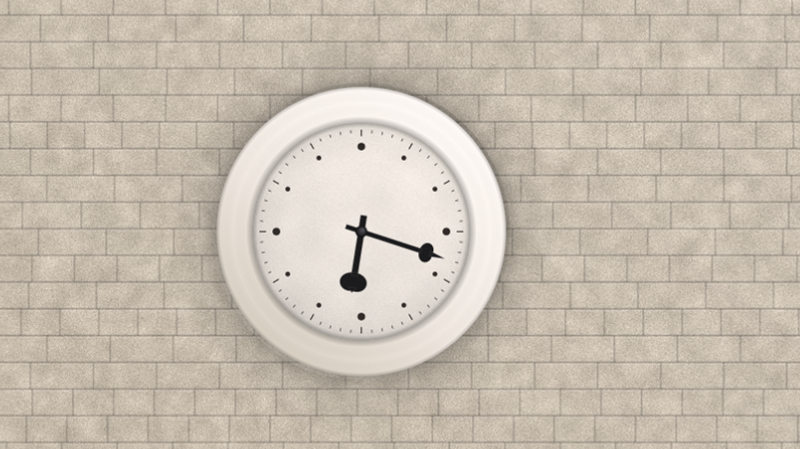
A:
h=6 m=18
